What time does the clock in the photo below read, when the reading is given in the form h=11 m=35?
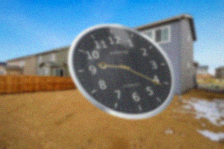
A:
h=9 m=21
